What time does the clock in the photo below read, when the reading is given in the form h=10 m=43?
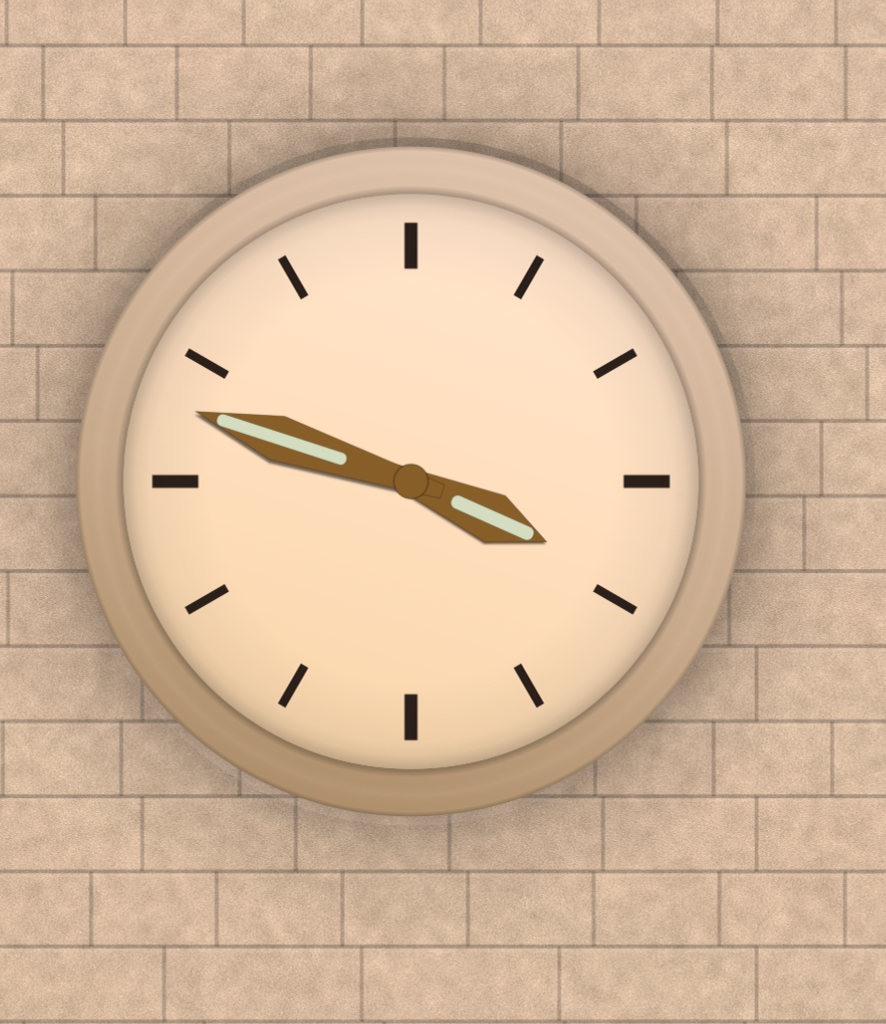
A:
h=3 m=48
